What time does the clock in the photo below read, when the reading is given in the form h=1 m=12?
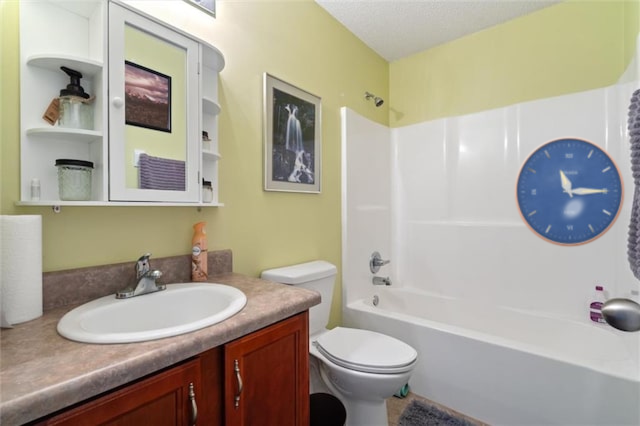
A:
h=11 m=15
